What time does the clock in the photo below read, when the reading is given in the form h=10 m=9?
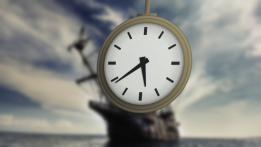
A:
h=5 m=39
